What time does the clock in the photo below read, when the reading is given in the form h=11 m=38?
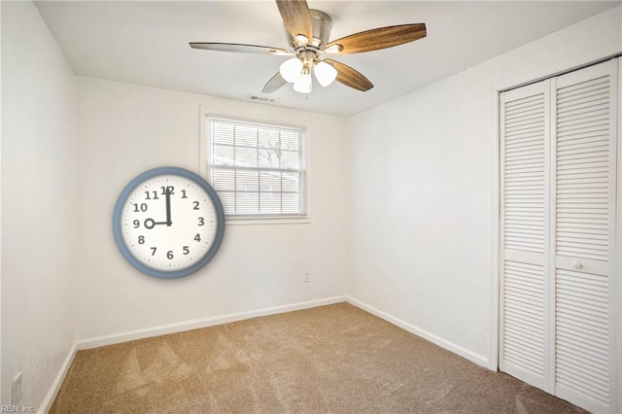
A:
h=9 m=0
